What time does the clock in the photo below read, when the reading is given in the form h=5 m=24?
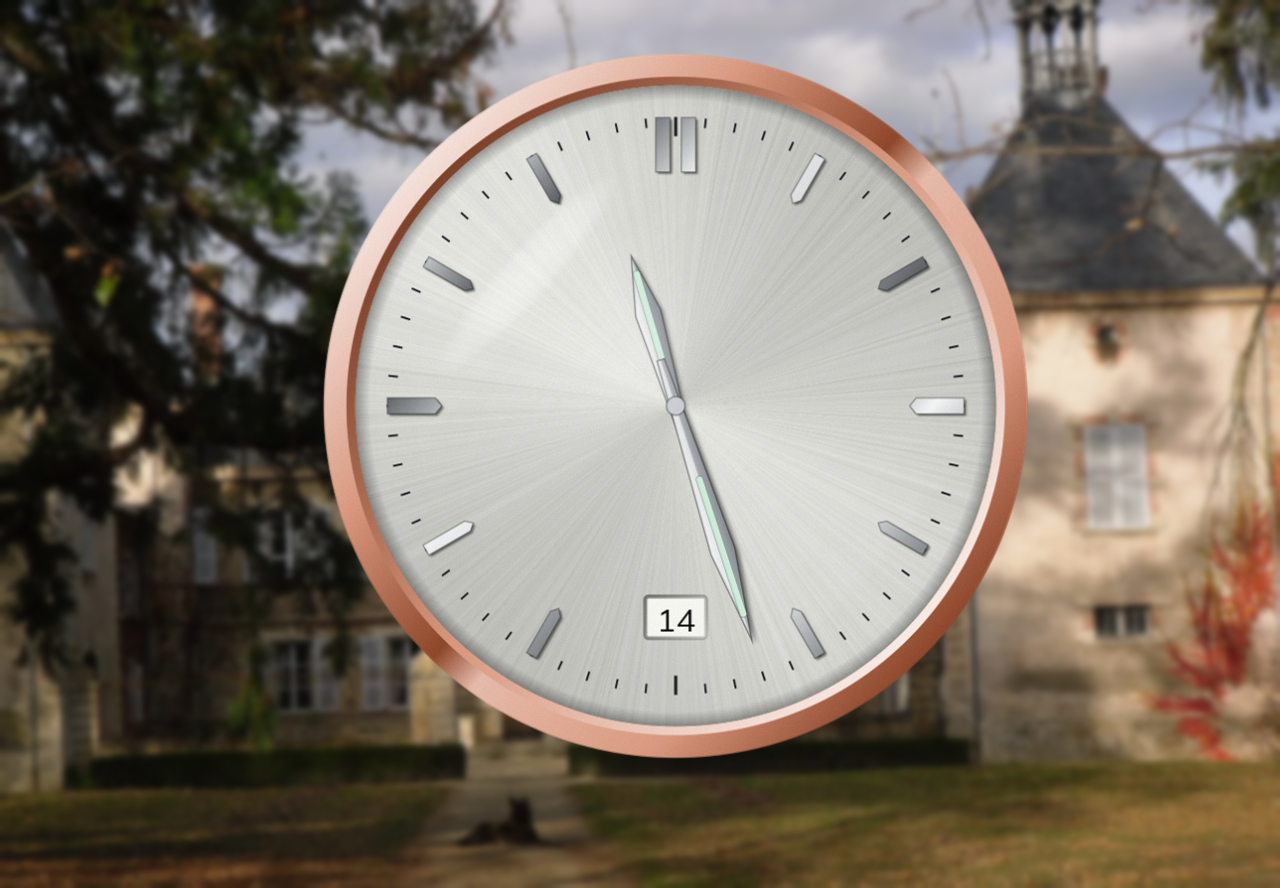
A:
h=11 m=27
